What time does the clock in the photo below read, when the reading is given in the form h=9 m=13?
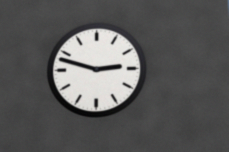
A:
h=2 m=48
